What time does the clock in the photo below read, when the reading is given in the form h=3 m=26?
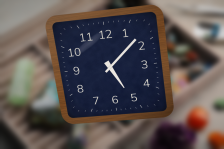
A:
h=5 m=8
